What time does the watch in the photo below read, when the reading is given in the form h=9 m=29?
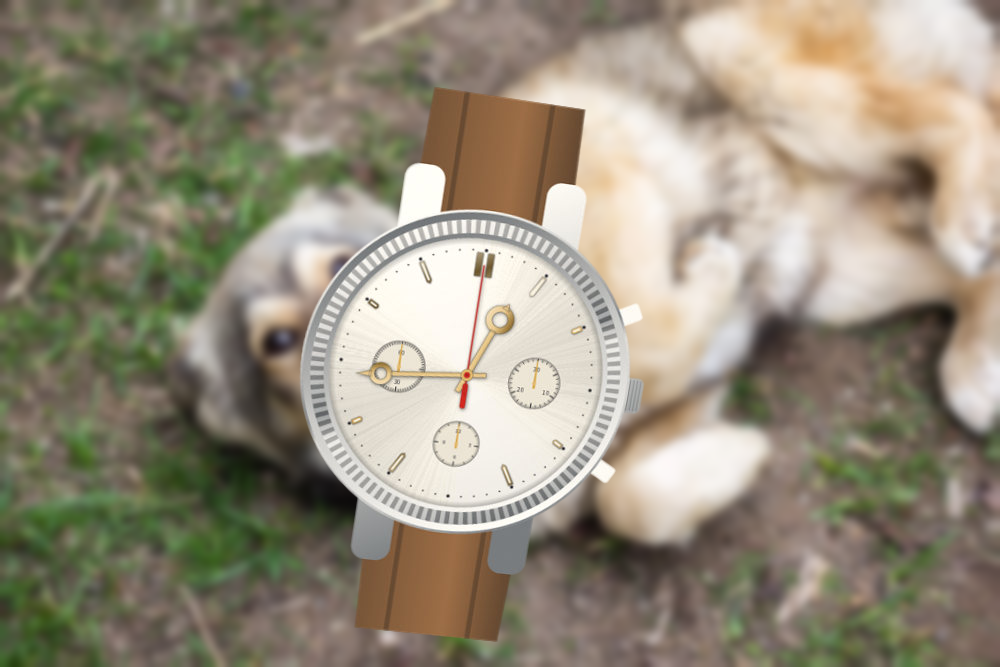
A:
h=12 m=44
